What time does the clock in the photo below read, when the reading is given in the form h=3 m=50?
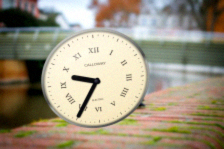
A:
h=9 m=35
